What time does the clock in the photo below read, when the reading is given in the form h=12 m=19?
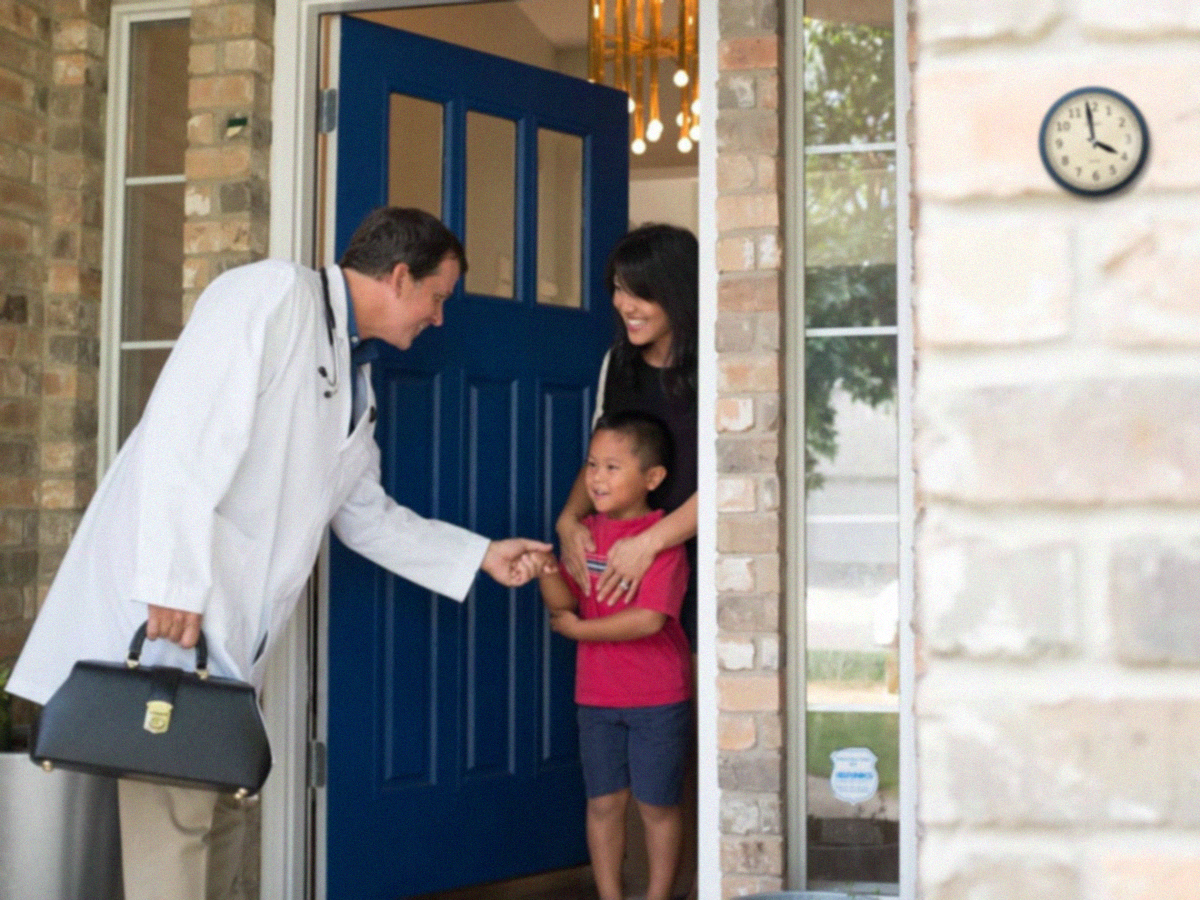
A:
h=3 m=59
